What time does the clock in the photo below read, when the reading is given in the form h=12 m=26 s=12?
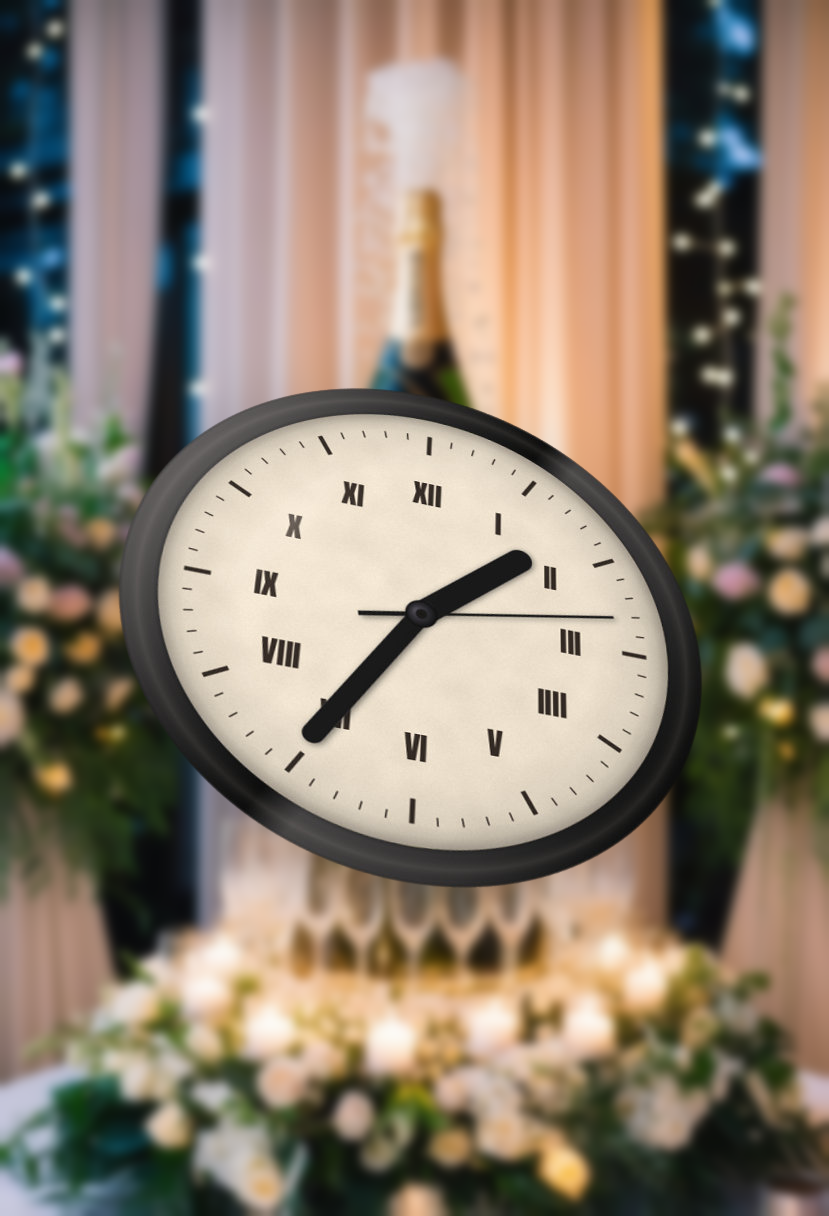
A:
h=1 m=35 s=13
